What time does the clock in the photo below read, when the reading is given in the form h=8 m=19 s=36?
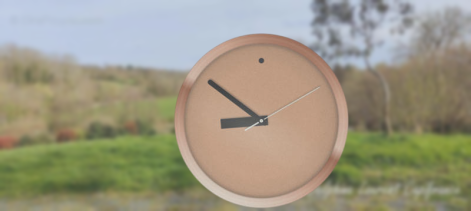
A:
h=8 m=51 s=10
